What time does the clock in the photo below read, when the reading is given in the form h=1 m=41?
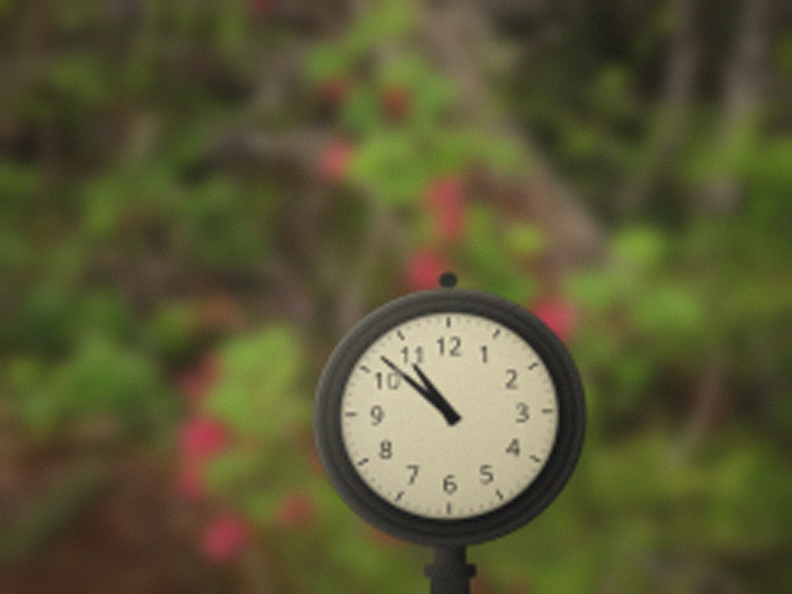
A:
h=10 m=52
